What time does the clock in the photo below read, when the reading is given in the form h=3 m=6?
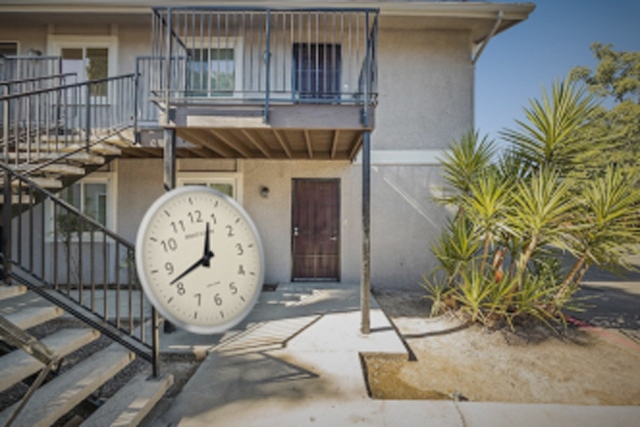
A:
h=12 m=42
